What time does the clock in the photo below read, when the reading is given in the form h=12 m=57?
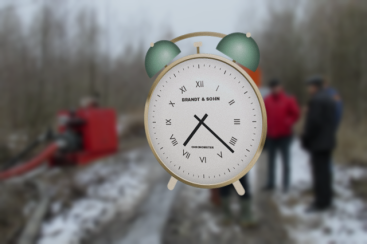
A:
h=7 m=22
